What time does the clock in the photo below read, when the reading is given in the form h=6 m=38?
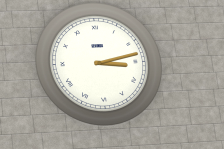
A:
h=3 m=13
